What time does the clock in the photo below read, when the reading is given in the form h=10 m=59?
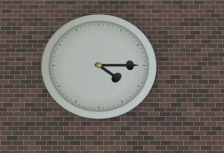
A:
h=4 m=15
